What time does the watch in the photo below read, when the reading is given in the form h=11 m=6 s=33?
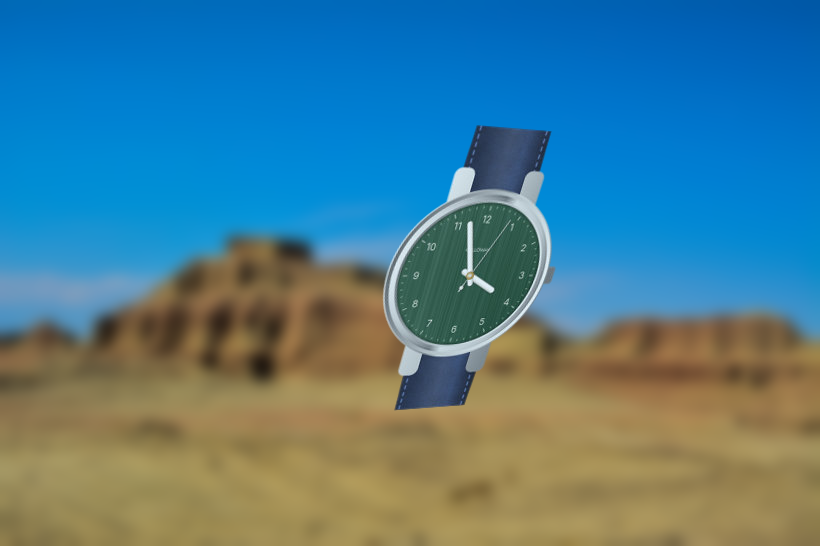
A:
h=3 m=57 s=4
